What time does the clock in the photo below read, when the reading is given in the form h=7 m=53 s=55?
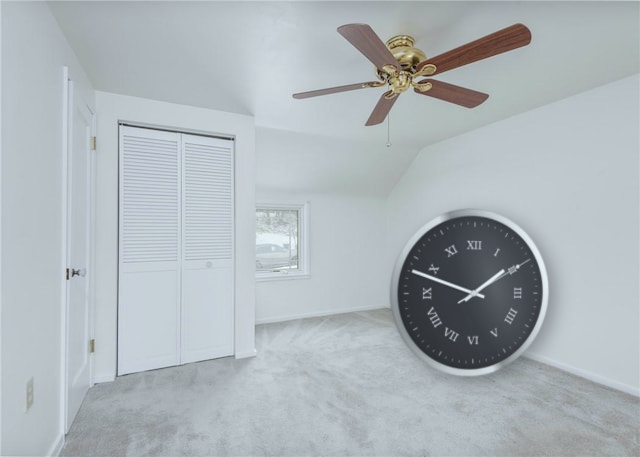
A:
h=1 m=48 s=10
